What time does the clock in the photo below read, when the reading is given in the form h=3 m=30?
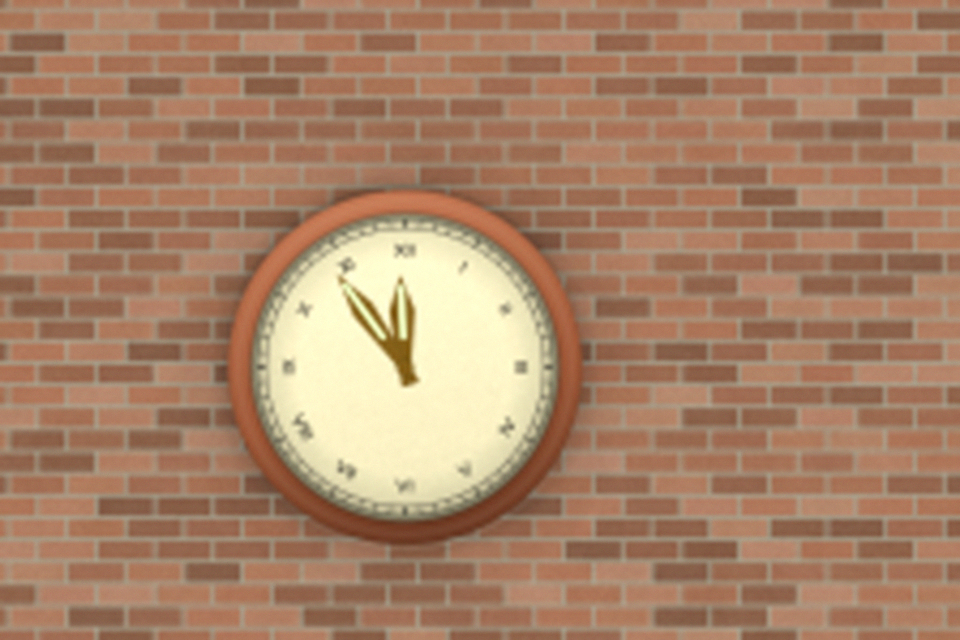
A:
h=11 m=54
